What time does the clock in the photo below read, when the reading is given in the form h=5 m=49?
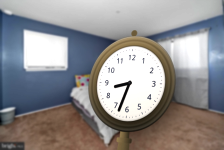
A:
h=8 m=33
